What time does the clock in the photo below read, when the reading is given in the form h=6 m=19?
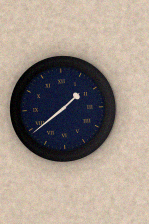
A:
h=1 m=39
